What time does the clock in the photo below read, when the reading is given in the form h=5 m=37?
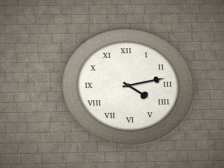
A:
h=4 m=13
